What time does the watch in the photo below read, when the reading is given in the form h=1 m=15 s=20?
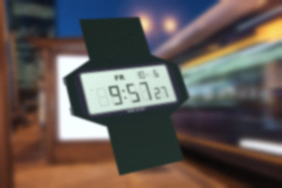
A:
h=9 m=57 s=27
